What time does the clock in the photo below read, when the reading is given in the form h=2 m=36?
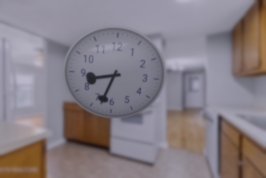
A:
h=8 m=33
